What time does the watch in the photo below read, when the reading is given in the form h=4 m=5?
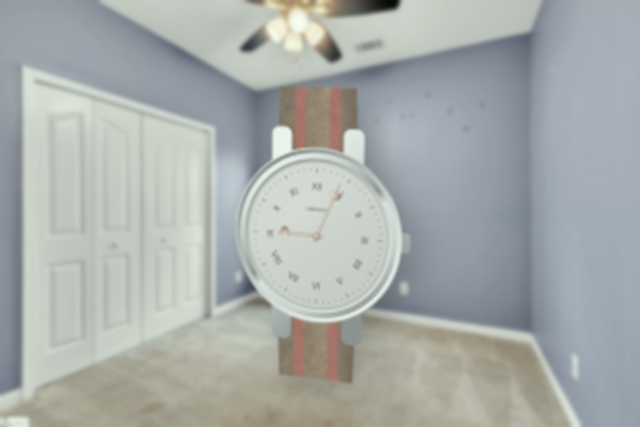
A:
h=9 m=4
